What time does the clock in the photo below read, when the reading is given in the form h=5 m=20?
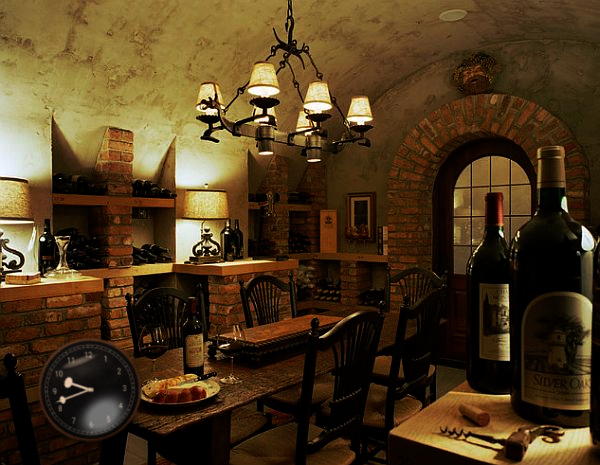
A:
h=9 m=42
